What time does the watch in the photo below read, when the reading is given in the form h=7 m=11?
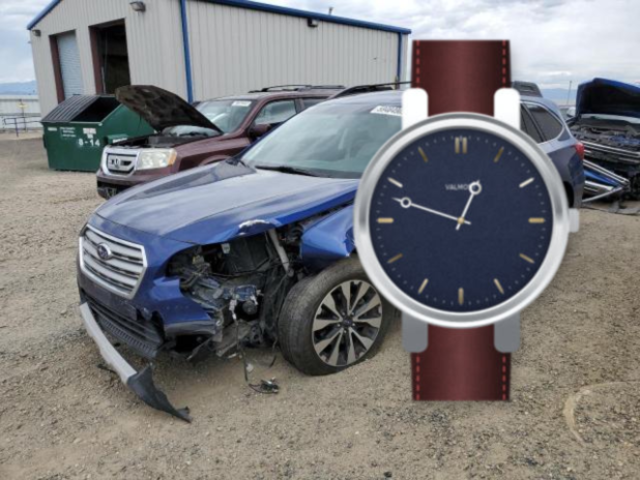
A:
h=12 m=48
